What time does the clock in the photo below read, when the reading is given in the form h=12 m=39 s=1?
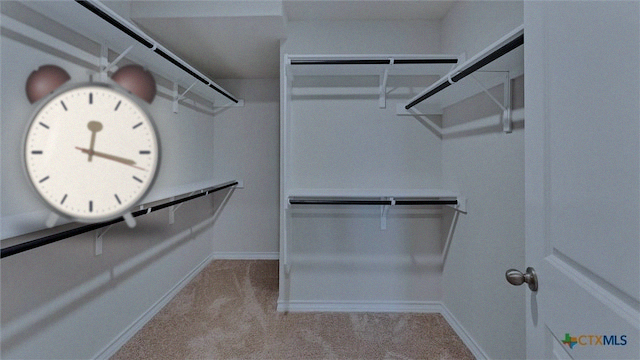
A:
h=12 m=17 s=18
